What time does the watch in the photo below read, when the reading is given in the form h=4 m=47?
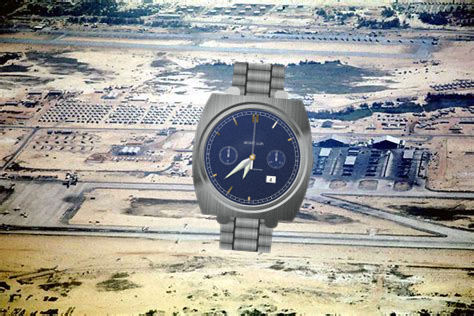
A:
h=6 m=38
